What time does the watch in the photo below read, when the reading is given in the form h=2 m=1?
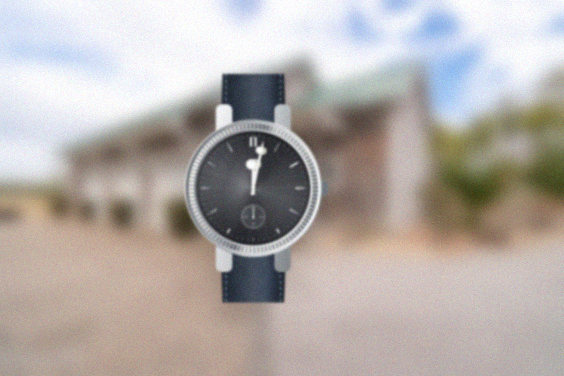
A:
h=12 m=2
